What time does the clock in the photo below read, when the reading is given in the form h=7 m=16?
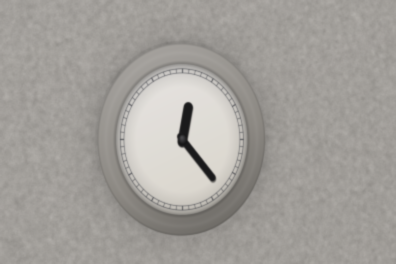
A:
h=12 m=23
